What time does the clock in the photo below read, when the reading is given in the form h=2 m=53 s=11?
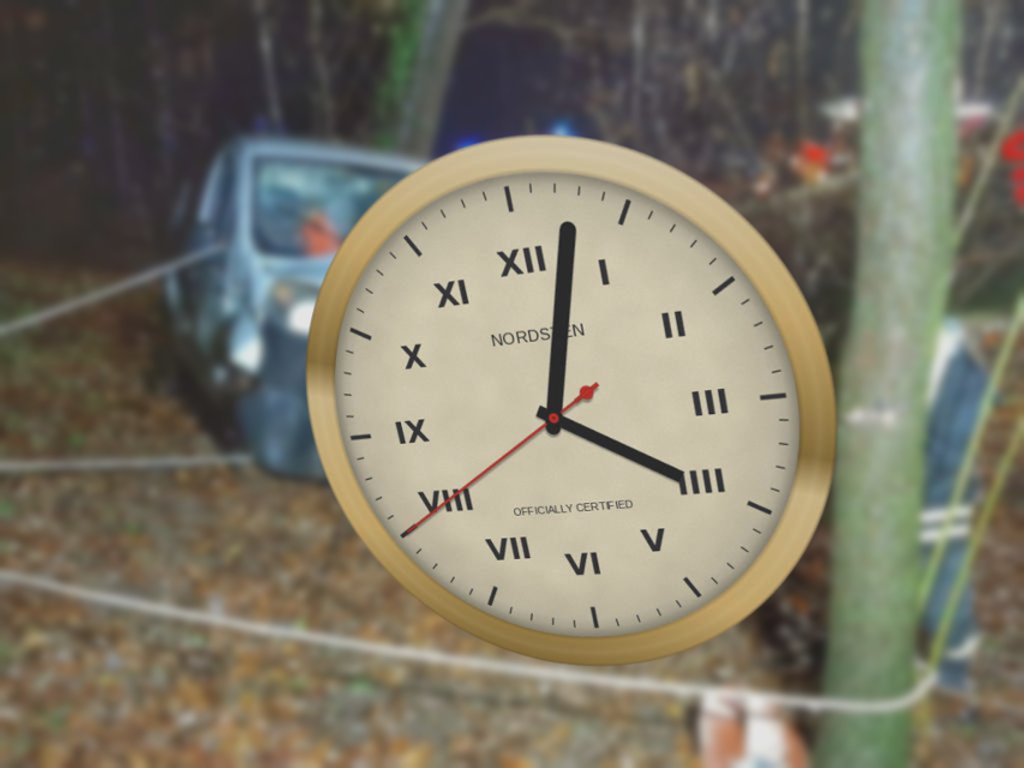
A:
h=4 m=2 s=40
